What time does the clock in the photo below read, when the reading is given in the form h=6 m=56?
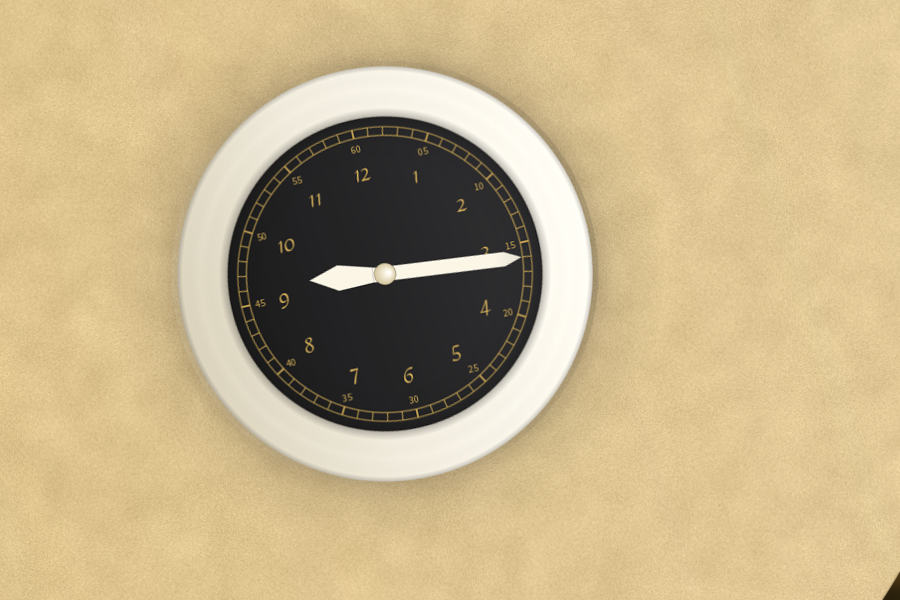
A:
h=9 m=16
